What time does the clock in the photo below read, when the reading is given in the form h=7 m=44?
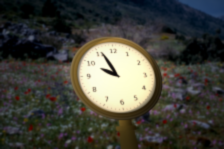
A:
h=9 m=56
